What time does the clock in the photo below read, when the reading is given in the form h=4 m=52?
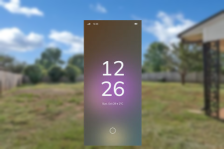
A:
h=12 m=26
